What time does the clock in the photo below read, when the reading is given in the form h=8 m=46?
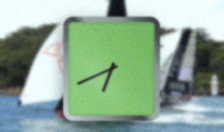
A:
h=6 m=41
